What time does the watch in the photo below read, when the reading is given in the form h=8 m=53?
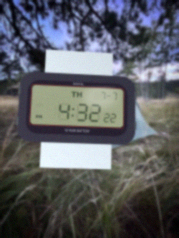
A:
h=4 m=32
